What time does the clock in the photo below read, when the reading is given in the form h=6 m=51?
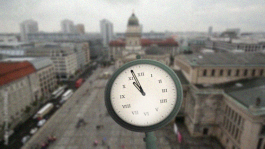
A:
h=10 m=57
